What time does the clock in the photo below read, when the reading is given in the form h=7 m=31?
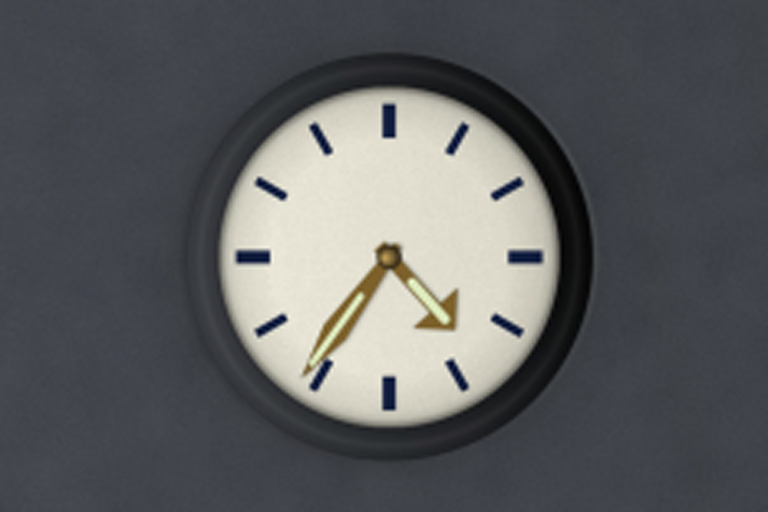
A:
h=4 m=36
